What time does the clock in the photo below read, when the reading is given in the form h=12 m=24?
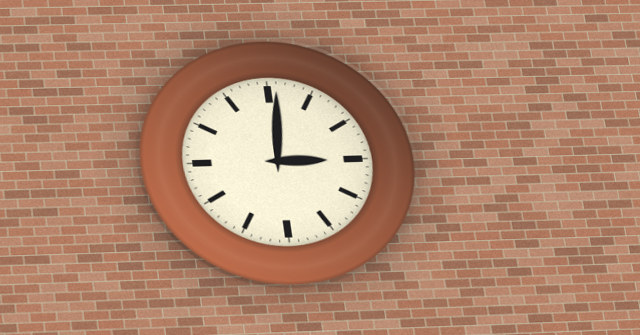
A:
h=3 m=1
